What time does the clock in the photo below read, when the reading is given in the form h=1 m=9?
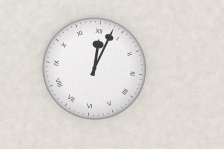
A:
h=12 m=3
